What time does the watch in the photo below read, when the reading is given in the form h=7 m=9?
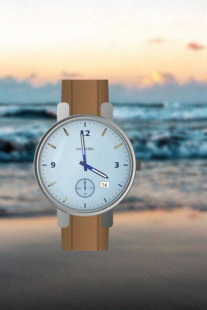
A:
h=3 m=59
